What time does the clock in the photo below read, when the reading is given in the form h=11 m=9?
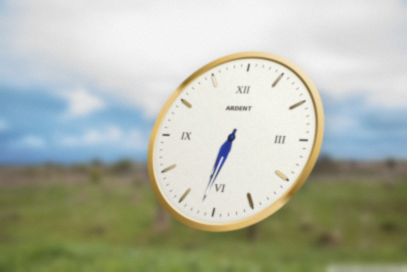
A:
h=6 m=32
